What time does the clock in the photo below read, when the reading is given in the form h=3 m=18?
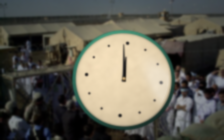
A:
h=11 m=59
